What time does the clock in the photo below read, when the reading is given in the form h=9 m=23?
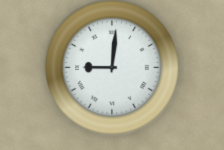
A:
h=9 m=1
